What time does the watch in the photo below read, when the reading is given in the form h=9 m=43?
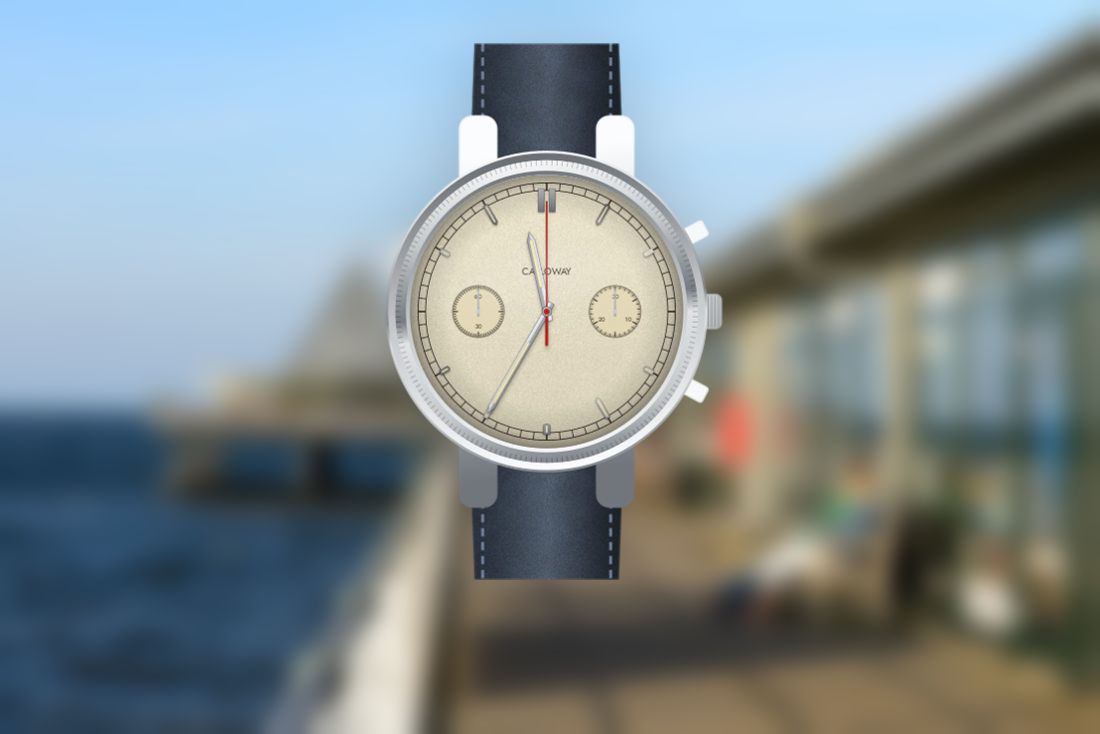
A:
h=11 m=35
